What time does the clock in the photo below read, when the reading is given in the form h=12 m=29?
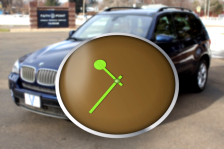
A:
h=10 m=36
